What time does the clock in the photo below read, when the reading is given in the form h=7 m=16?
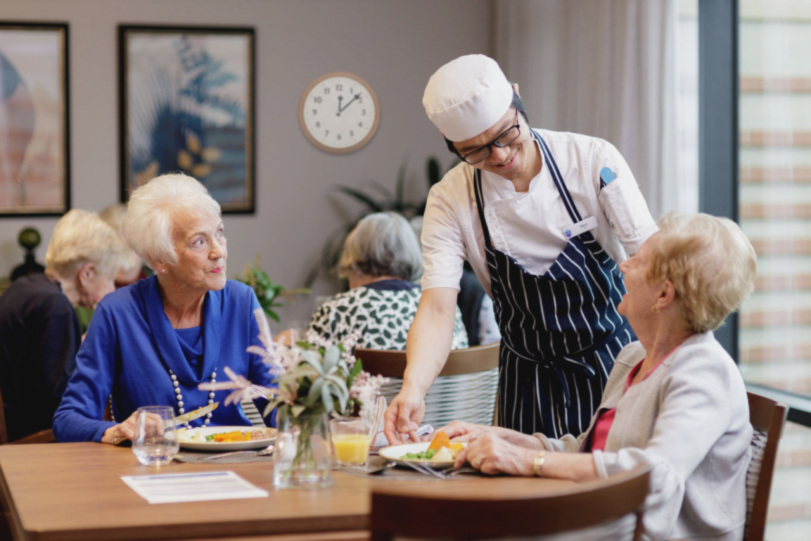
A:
h=12 m=8
